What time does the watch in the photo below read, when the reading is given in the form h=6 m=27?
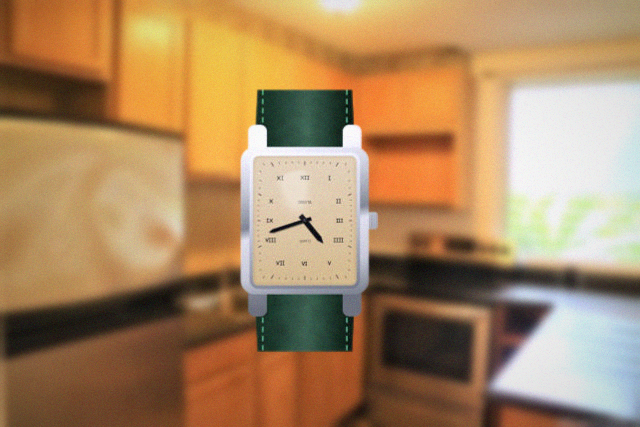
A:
h=4 m=42
